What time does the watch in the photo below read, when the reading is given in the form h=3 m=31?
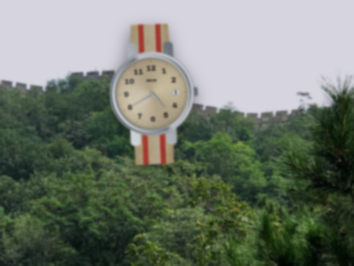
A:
h=4 m=40
